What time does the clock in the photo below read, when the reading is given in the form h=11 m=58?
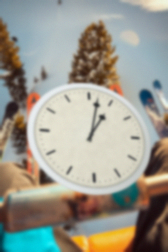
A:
h=1 m=2
